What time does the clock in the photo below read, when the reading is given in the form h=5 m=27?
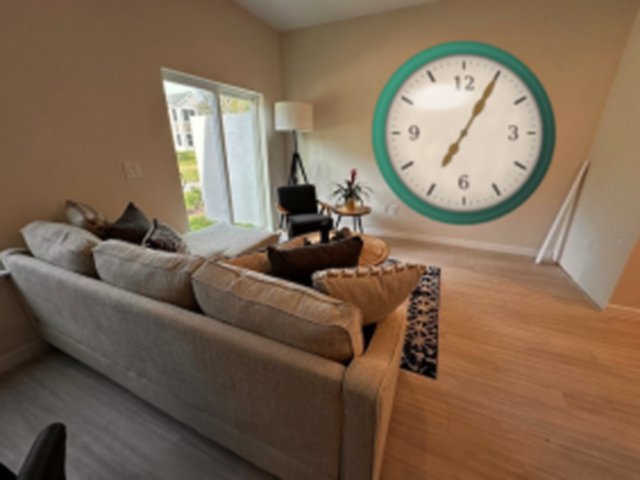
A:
h=7 m=5
